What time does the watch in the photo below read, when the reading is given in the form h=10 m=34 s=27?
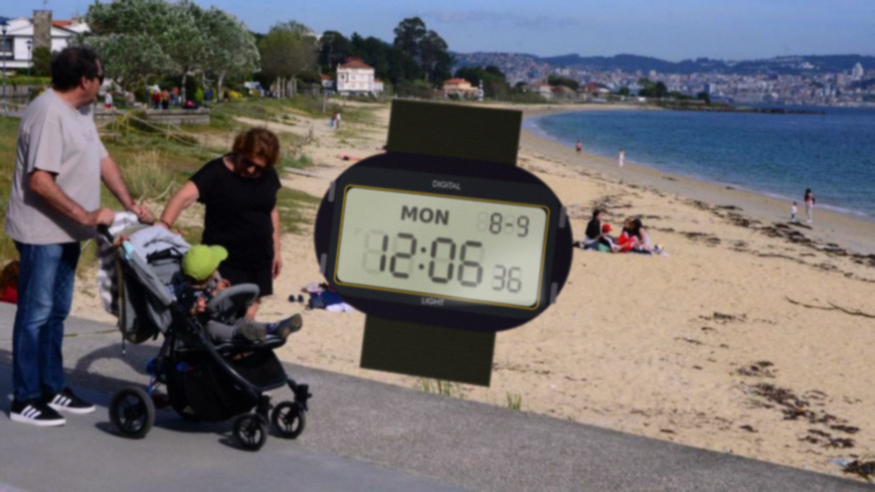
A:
h=12 m=6 s=36
